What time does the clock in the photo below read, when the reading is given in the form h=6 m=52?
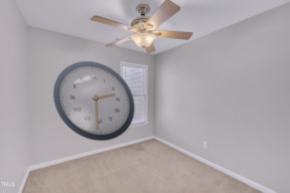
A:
h=2 m=31
